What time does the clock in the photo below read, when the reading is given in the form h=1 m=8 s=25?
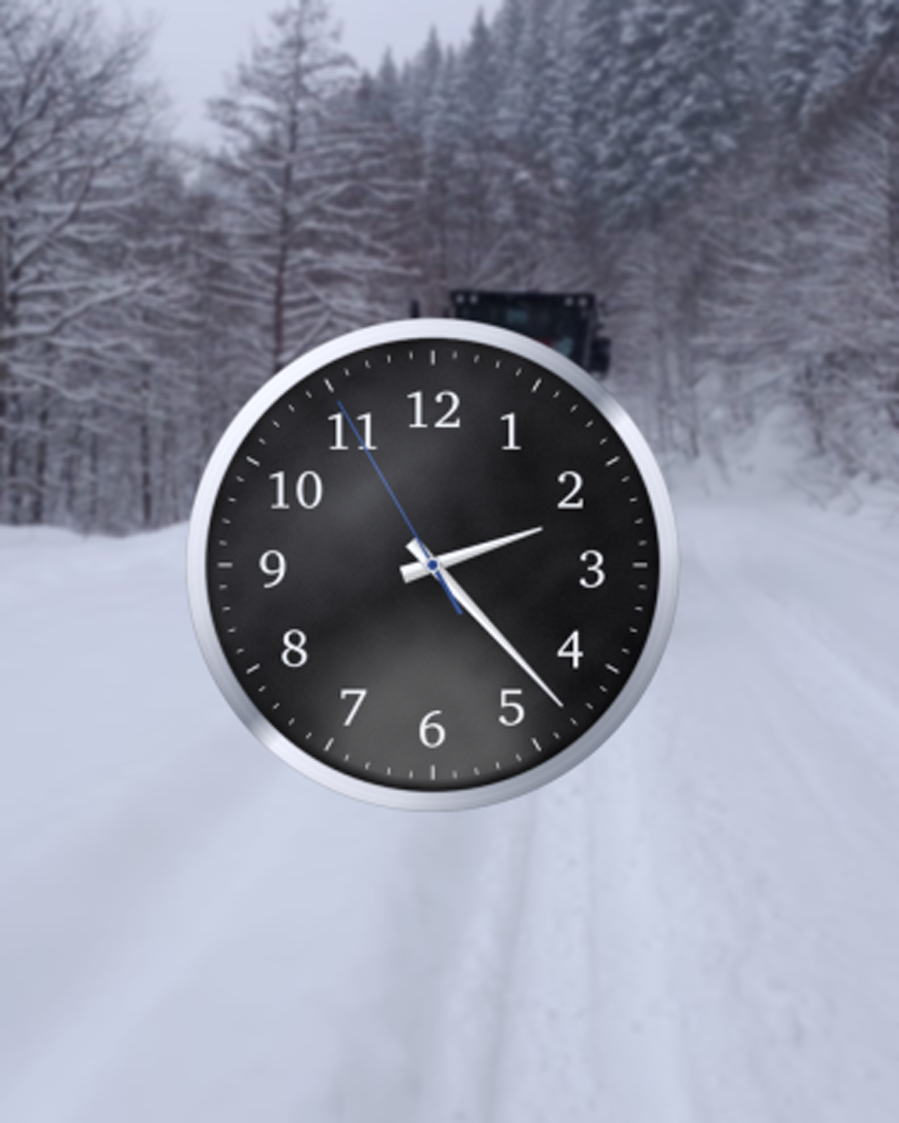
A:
h=2 m=22 s=55
